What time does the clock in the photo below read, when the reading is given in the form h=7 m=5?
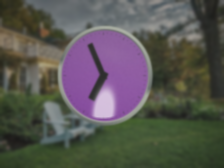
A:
h=6 m=56
